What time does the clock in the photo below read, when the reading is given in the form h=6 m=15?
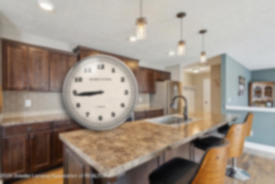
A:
h=8 m=44
